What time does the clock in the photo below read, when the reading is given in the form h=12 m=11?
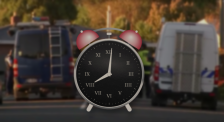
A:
h=8 m=1
